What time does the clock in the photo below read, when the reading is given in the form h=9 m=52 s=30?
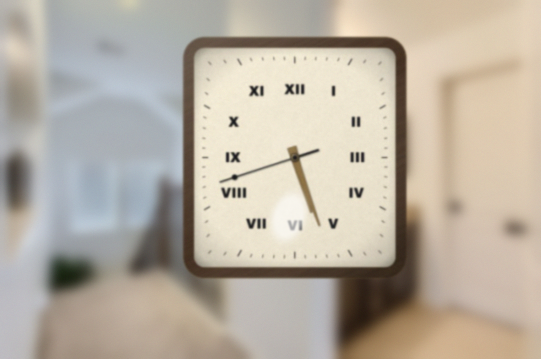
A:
h=5 m=26 s=42
